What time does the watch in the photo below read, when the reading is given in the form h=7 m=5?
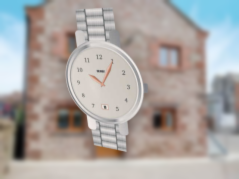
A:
h=10 m=5
